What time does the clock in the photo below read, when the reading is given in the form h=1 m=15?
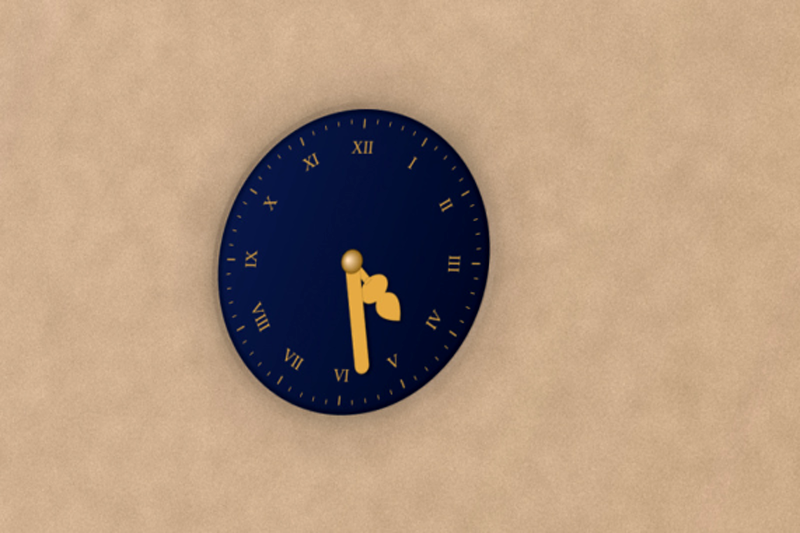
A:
h=4 m=28
